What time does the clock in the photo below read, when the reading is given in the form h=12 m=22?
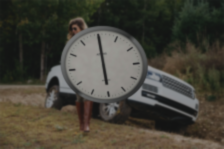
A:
h=6 m=0
